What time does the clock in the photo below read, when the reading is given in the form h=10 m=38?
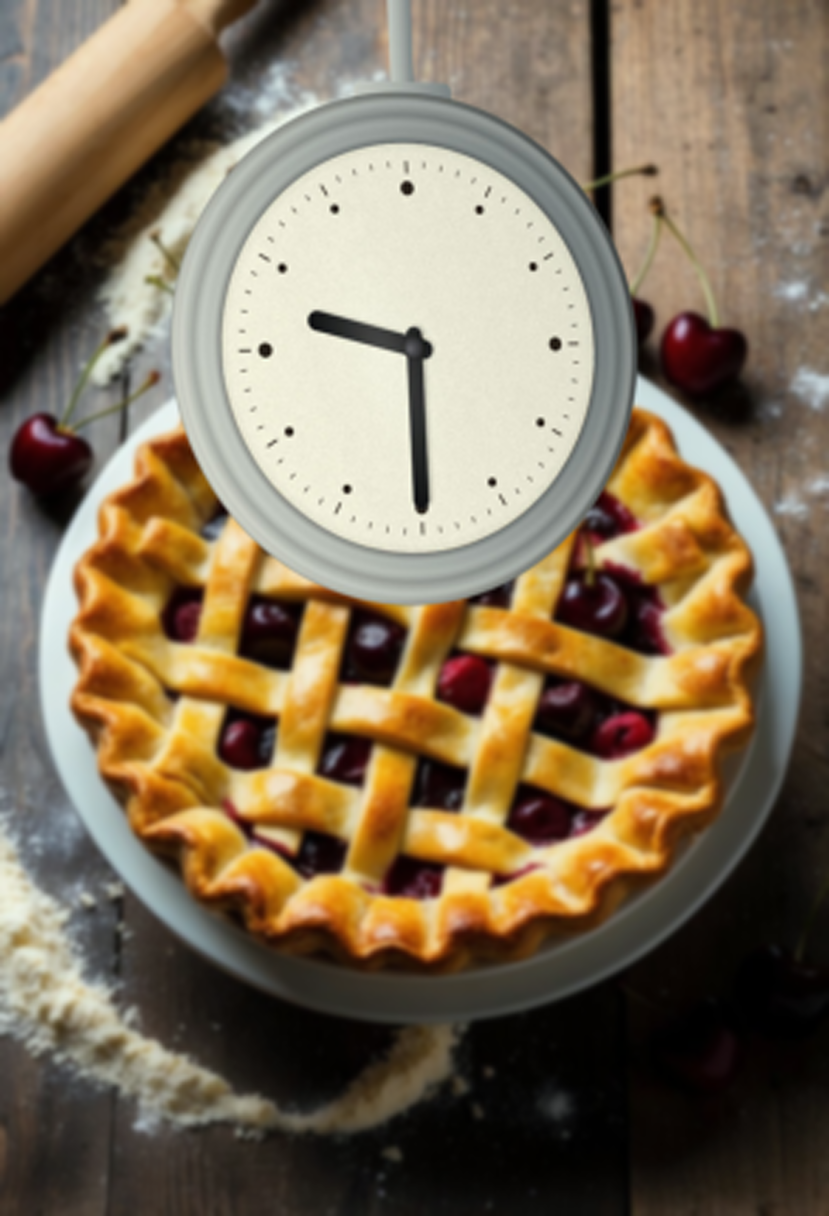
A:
h=9 m=30
